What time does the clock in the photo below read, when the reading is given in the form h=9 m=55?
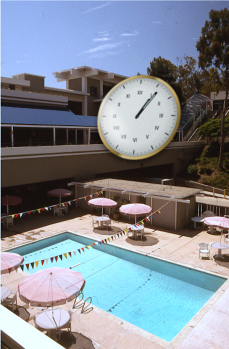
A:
h=1 m=6
